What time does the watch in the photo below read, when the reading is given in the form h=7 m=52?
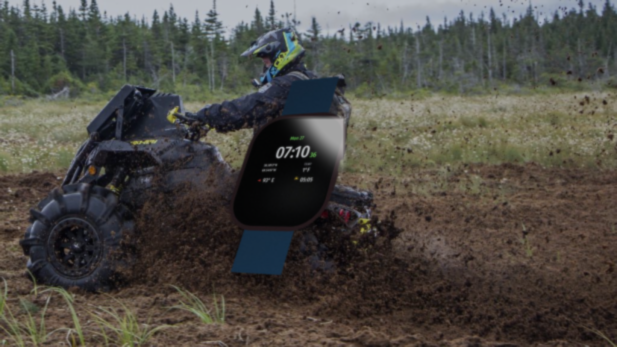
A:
h=7 m=10
